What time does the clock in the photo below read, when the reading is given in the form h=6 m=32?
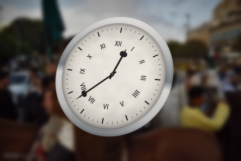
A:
h=12 m=38
